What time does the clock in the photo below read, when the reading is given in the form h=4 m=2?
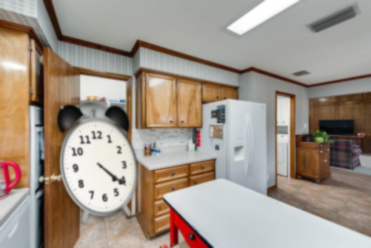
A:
h=4 m=21
